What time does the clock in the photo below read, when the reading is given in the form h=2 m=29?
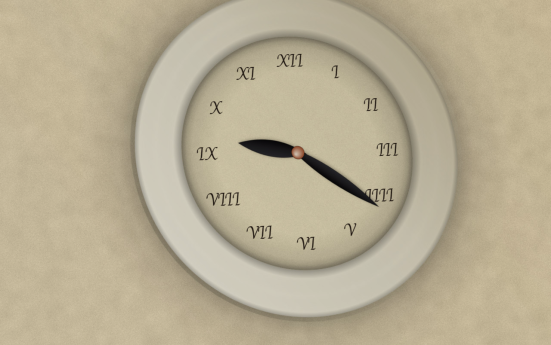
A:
h=9 m=21
